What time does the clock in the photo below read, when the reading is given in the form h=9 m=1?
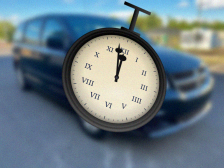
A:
h=11 m=58
